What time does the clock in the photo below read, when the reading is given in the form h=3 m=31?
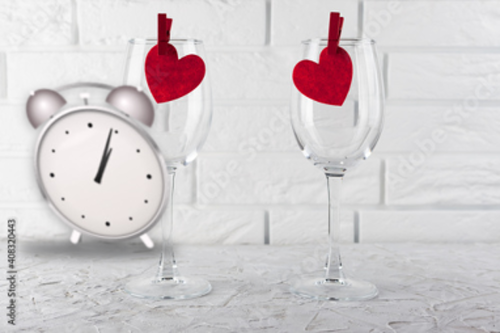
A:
h=1 m=4
